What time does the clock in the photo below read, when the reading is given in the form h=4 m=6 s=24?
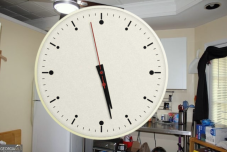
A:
h=5 m=27 s=58
